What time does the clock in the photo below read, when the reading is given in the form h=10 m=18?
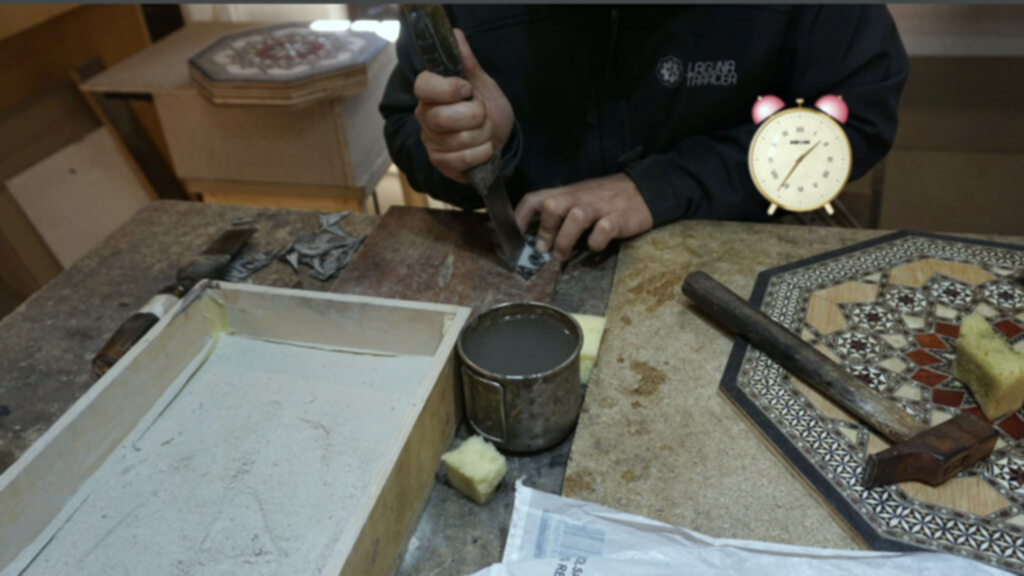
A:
h=1 m=36
